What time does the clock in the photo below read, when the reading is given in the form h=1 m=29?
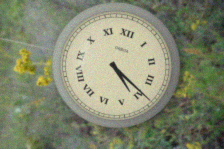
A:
h=4 m=19
